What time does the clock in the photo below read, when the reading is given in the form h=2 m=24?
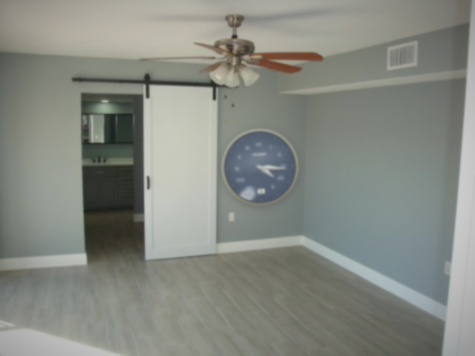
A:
h=4 m=16
